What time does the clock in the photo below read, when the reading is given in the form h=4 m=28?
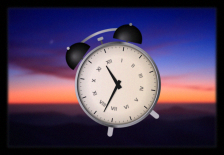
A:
h=11 m=38
